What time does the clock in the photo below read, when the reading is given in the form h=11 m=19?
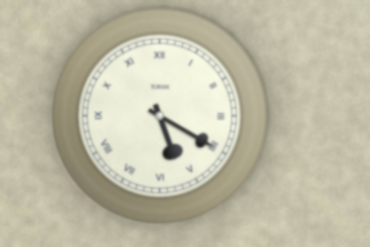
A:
h=5 m=20
